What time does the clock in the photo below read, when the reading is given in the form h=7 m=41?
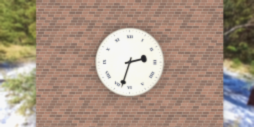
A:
h=2 m=33
